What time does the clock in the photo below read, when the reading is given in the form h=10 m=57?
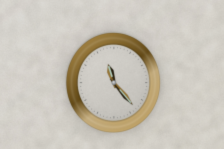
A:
h=11 m=23
